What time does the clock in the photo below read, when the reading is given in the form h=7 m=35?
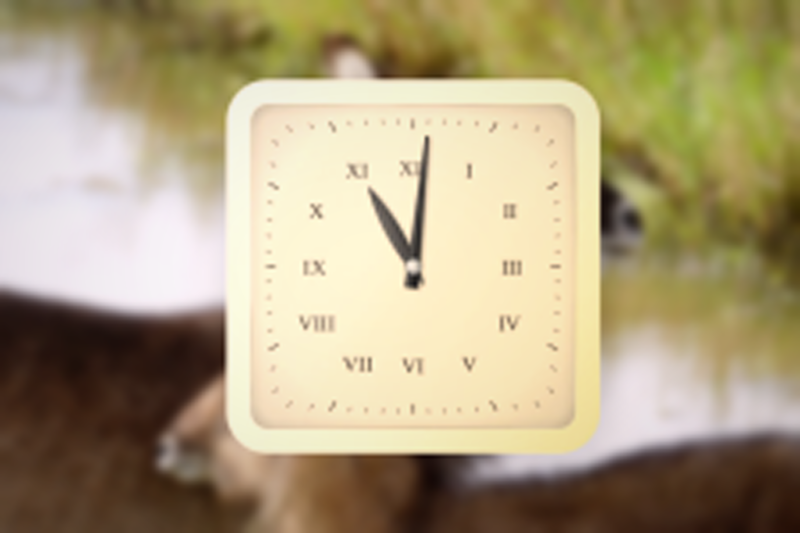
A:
h=11 m=1
